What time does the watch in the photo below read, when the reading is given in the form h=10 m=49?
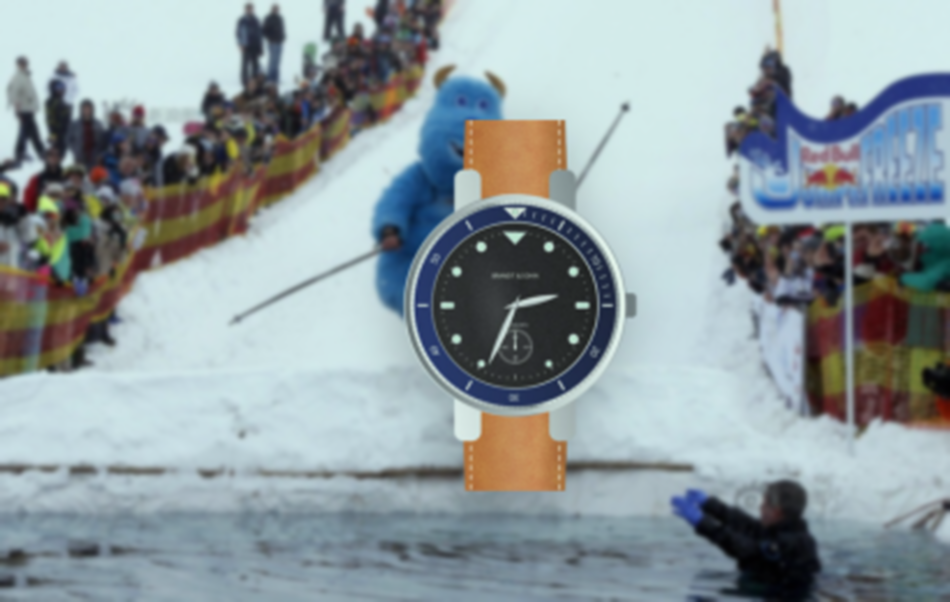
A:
h=2 m=34
